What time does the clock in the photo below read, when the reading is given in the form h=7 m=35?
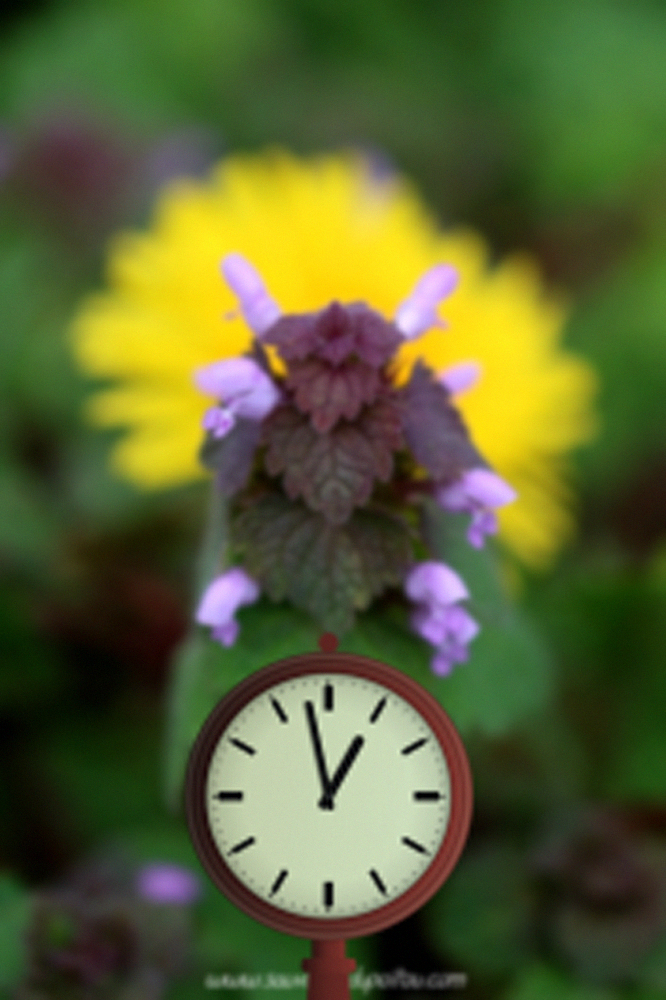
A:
h=12 m=58
